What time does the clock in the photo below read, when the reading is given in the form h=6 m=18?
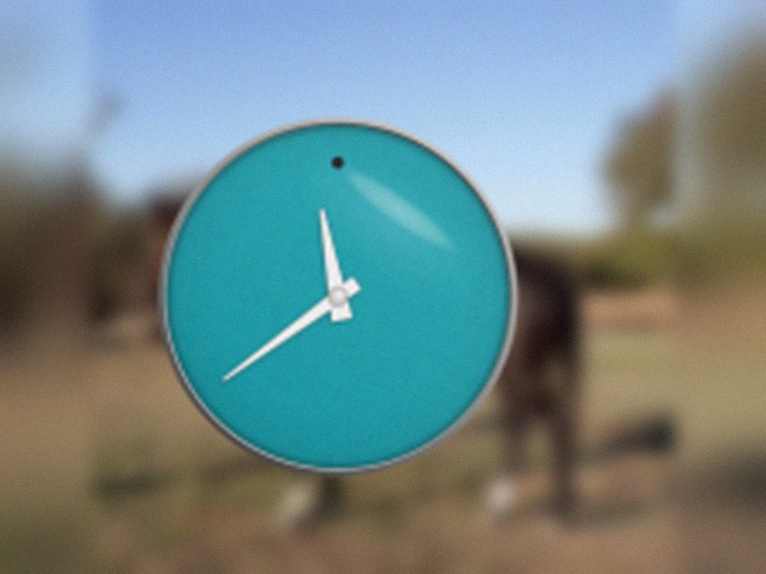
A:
h=11 m=39
